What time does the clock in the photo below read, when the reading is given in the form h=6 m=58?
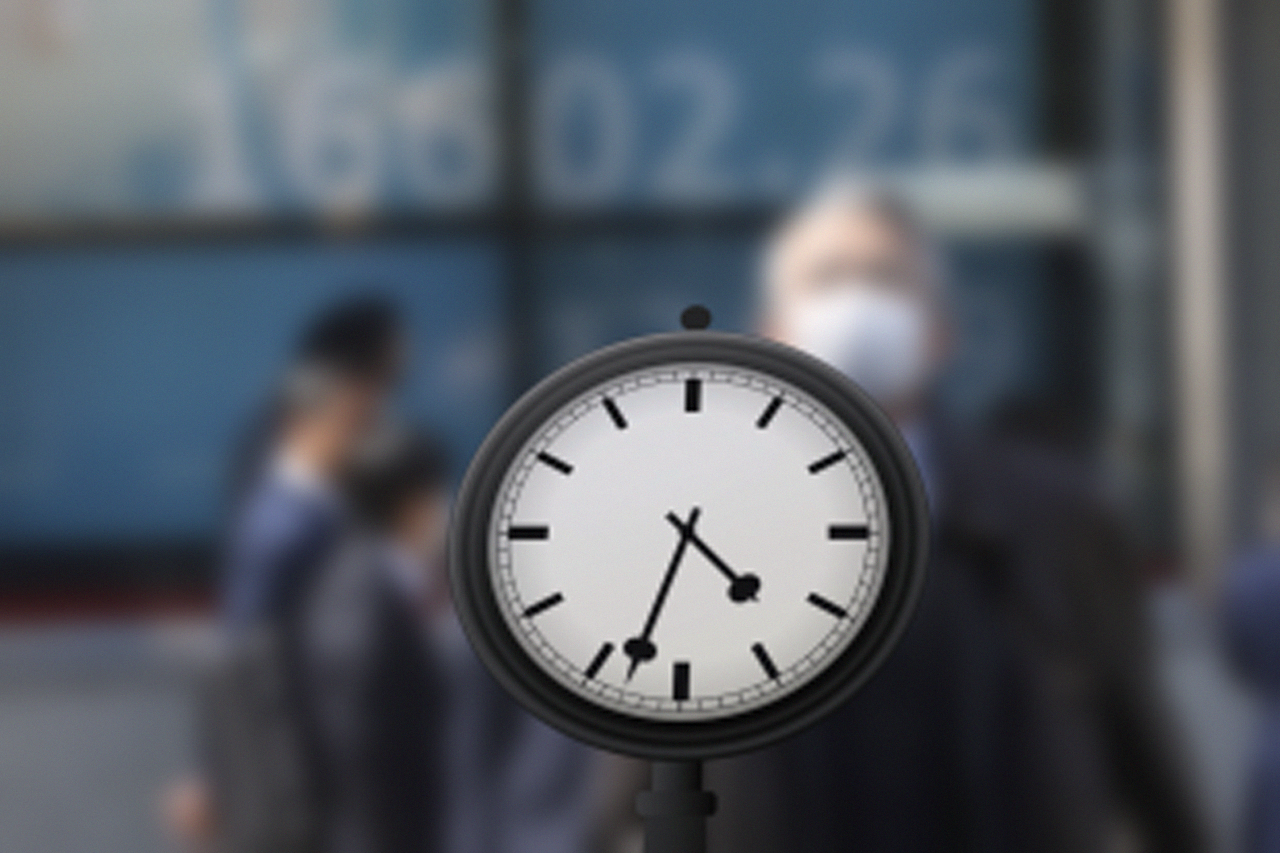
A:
h=4 m=33
